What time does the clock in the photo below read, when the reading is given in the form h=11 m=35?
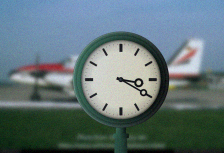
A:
h=3 m=20
